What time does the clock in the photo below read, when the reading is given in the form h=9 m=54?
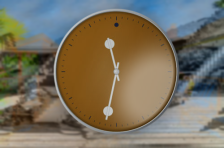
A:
h=11 m=32
